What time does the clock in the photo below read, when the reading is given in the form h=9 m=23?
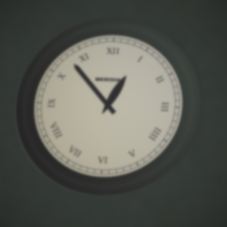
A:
h=12 m=53
